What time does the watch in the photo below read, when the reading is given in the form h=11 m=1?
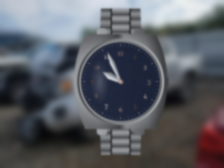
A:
h=9 m=56
